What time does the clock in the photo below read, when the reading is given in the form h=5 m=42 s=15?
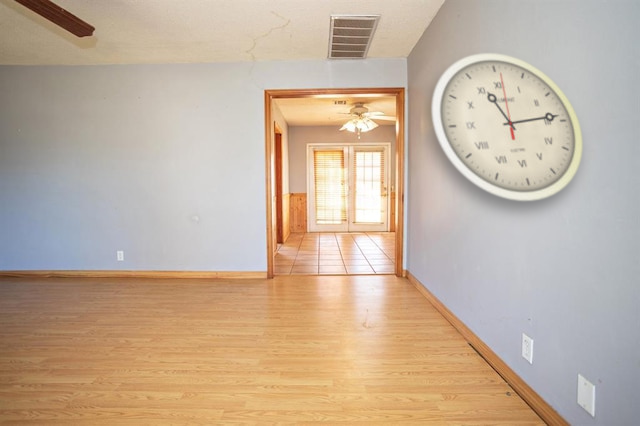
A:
h=11 m=14 s=1
